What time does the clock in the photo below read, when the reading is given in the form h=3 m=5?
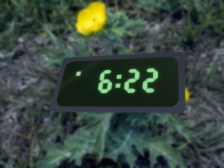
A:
h=6 m=22
